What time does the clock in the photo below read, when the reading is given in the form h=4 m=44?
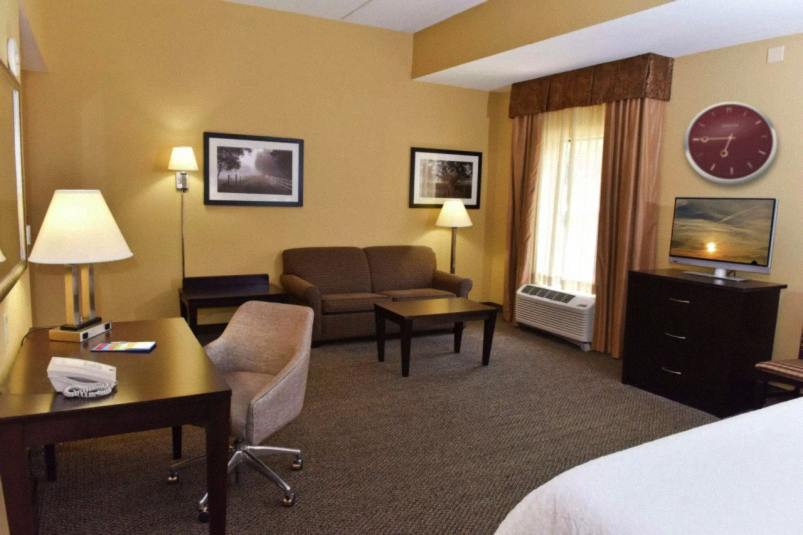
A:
h=6 m=45
